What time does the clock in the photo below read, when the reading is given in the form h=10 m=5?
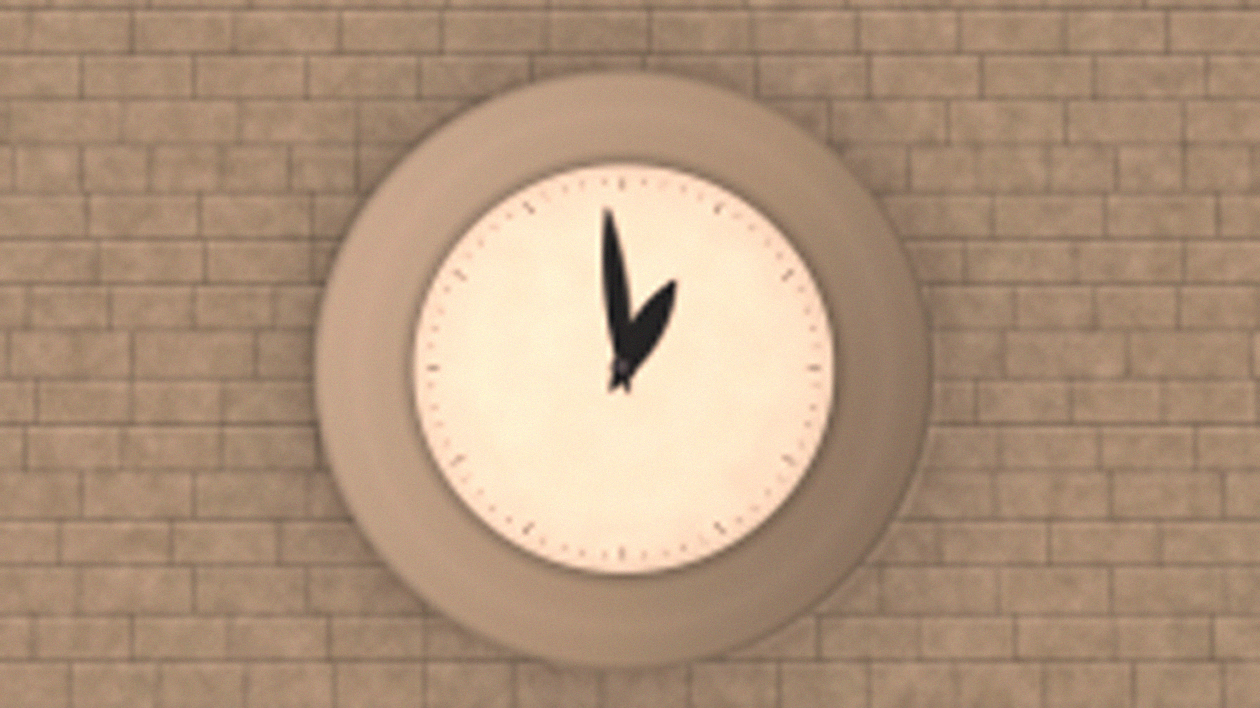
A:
h=12 m=59
